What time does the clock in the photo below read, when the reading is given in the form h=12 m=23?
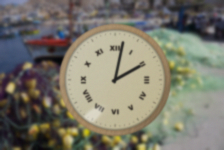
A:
h=2 m=2
